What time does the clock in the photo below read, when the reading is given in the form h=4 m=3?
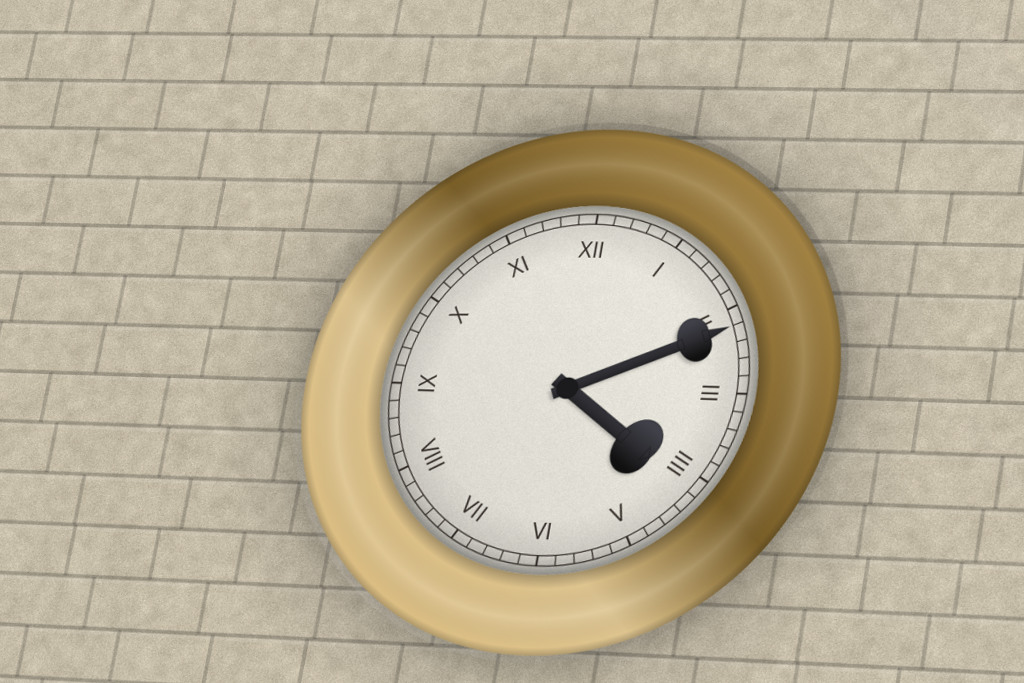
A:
h=4 m=11
